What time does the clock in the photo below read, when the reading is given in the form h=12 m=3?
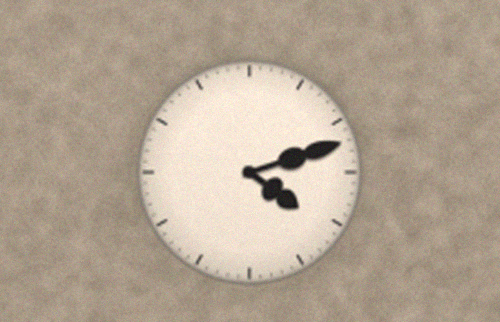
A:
h=4 m=12
